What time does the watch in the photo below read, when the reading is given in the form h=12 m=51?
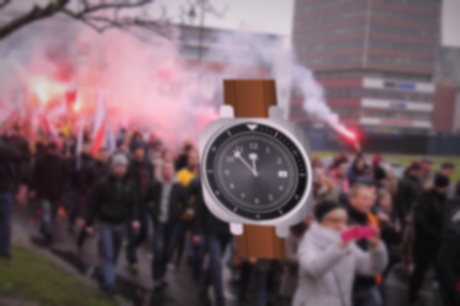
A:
h=11 m=53
